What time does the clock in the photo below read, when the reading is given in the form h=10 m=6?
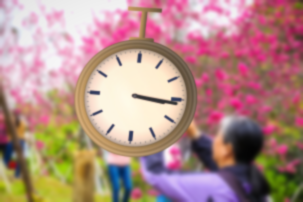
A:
h=3 m=16
